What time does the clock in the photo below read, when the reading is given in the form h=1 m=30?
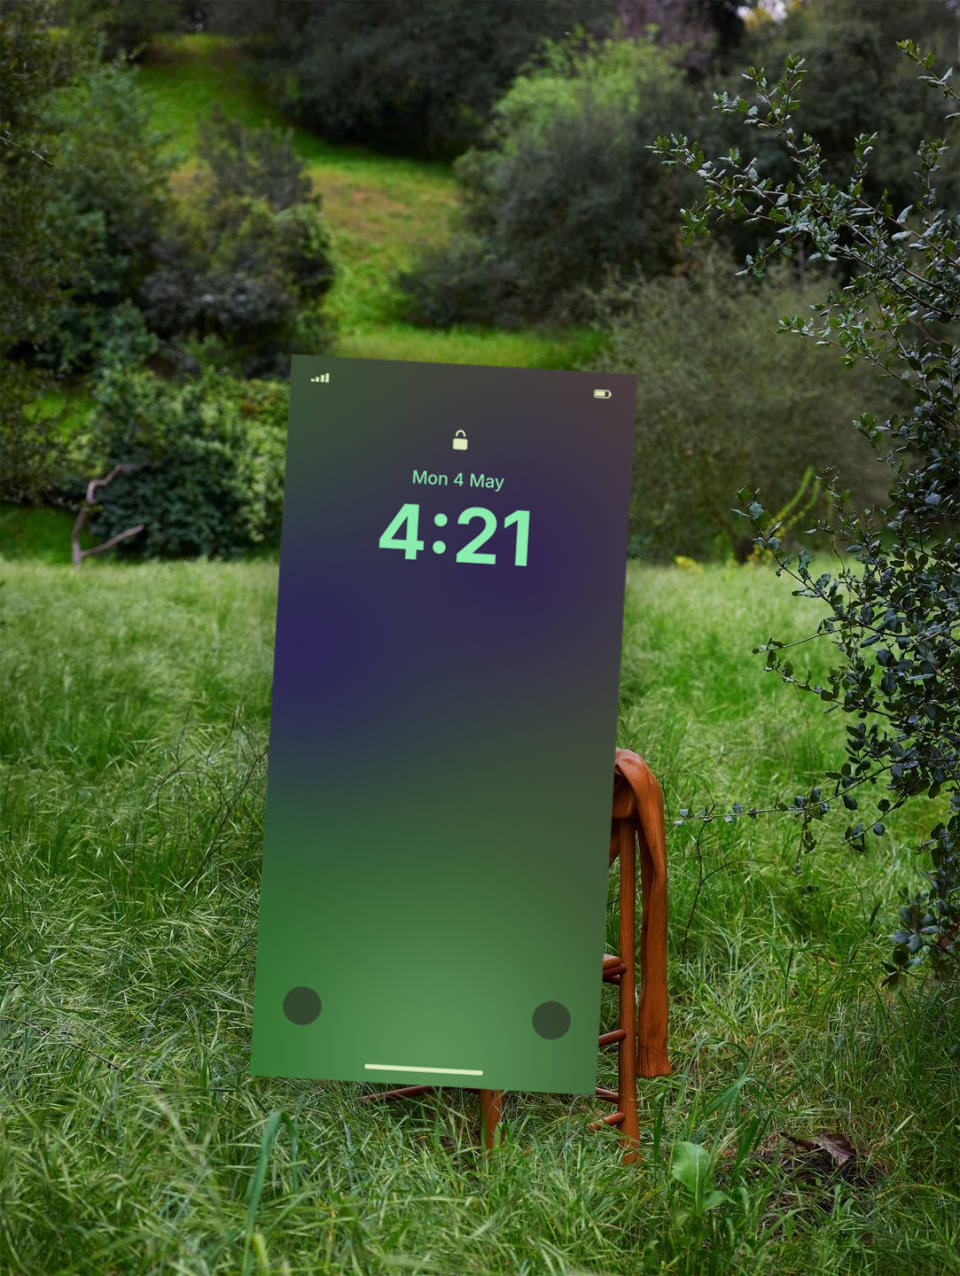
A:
h=4 m=21
